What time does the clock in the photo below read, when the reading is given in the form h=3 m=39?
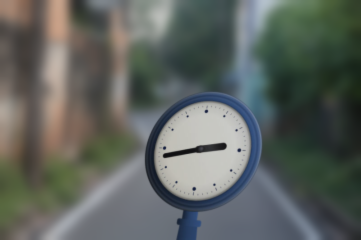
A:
h=2 m=43
